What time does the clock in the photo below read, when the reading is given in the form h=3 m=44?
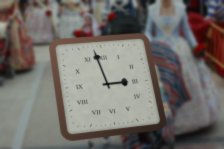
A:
h=2 m=58
